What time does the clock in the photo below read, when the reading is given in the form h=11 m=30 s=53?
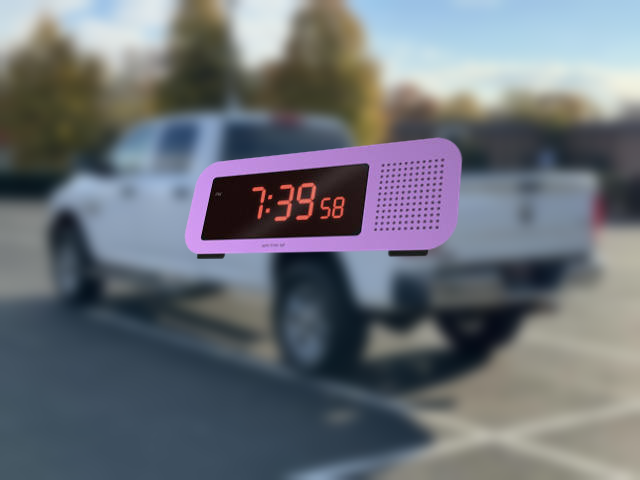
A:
h=7 m=39 s=58
